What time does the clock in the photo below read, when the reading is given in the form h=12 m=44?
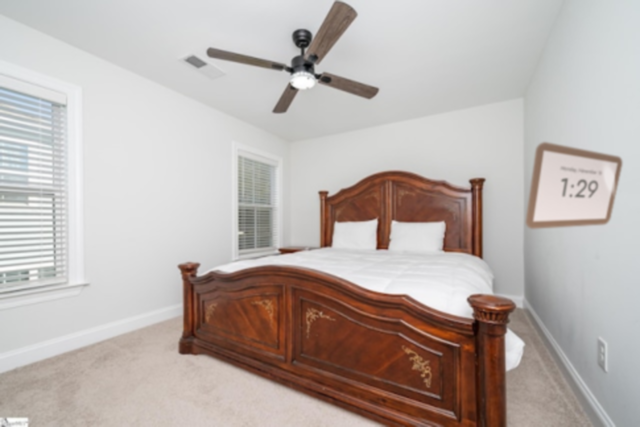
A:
h=1 m=29
